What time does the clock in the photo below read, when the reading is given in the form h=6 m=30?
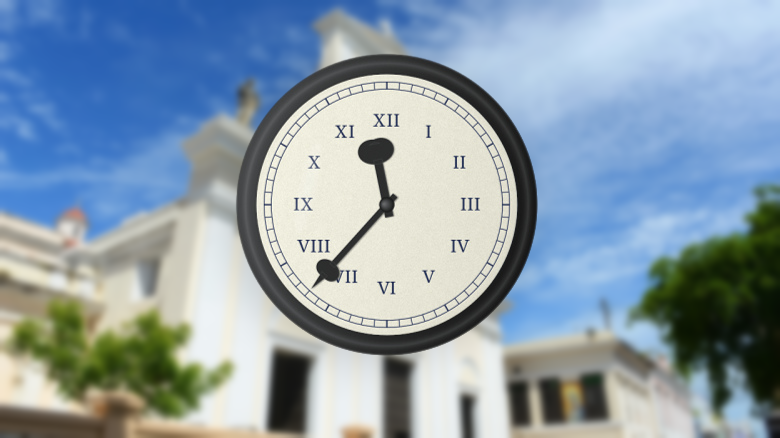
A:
h=11 m=37
